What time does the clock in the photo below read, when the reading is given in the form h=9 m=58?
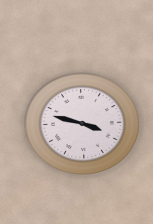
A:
h=3 m=48
